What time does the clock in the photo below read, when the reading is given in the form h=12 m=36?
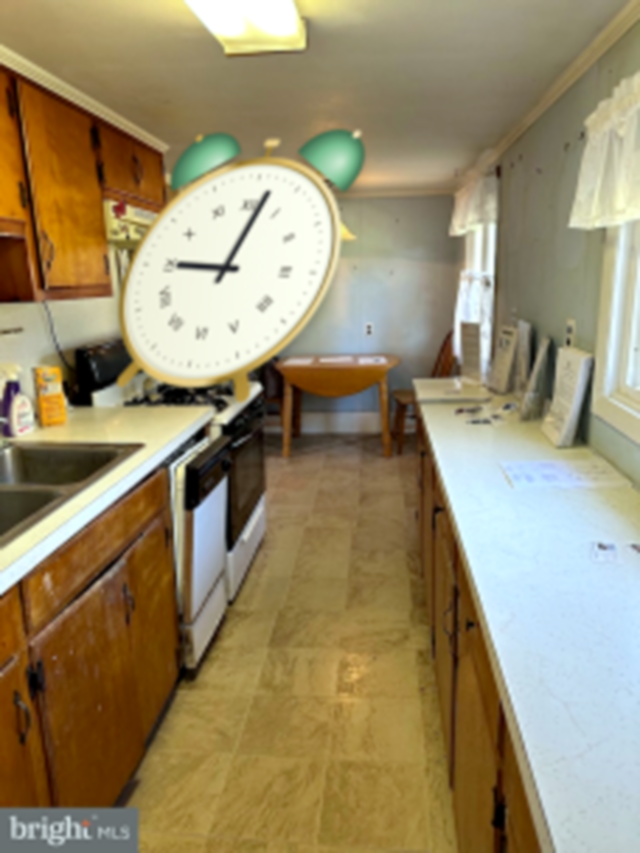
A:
h=9 m=2
